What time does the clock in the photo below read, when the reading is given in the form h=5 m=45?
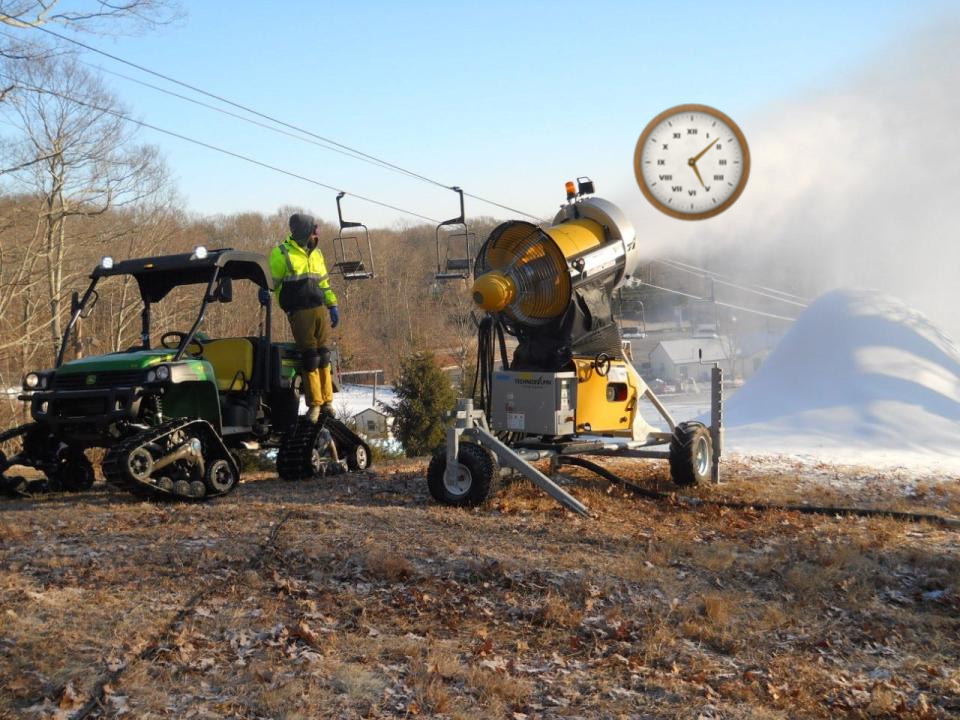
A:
h=5 m=8
